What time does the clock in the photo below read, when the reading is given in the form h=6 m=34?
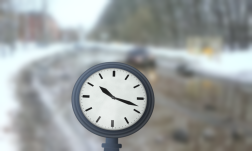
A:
h=10 m=18
